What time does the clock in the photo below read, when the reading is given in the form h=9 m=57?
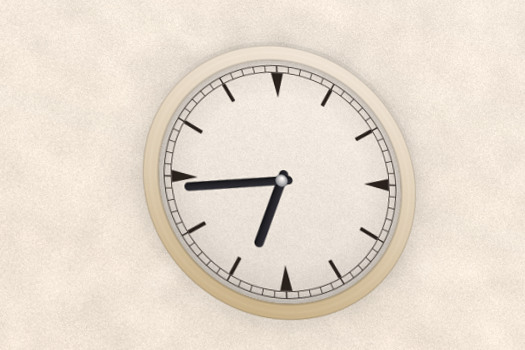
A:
h=6 m=44
